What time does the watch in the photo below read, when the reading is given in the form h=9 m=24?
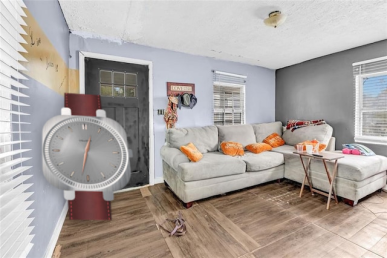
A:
h=12 m=32
